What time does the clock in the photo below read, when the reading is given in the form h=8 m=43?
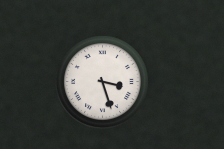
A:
h=3 m=27
